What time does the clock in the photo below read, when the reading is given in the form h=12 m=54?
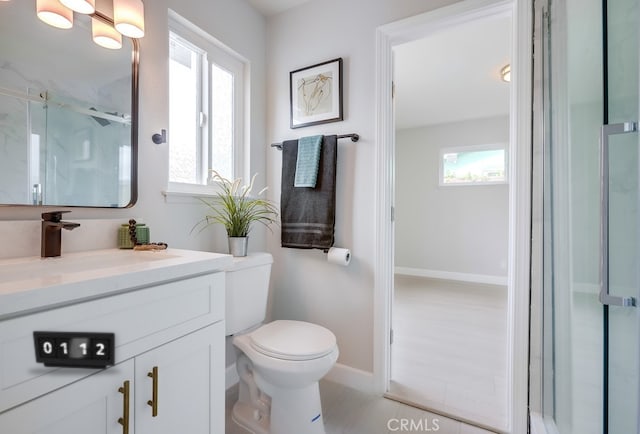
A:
h=1 m=12
